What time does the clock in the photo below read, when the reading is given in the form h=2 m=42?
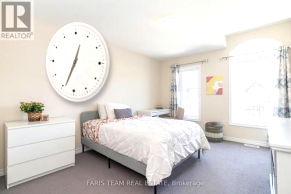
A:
h=12 m=34
